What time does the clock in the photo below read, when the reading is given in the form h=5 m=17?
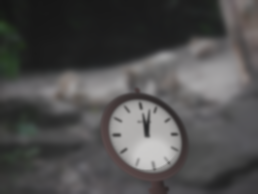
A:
h=12 m=3
